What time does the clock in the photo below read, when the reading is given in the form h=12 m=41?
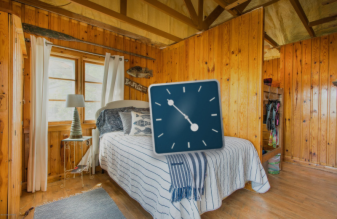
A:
h=4 m=53
